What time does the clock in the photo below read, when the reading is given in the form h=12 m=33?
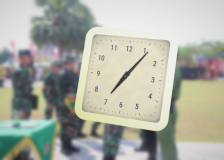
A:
h=7 m=6
